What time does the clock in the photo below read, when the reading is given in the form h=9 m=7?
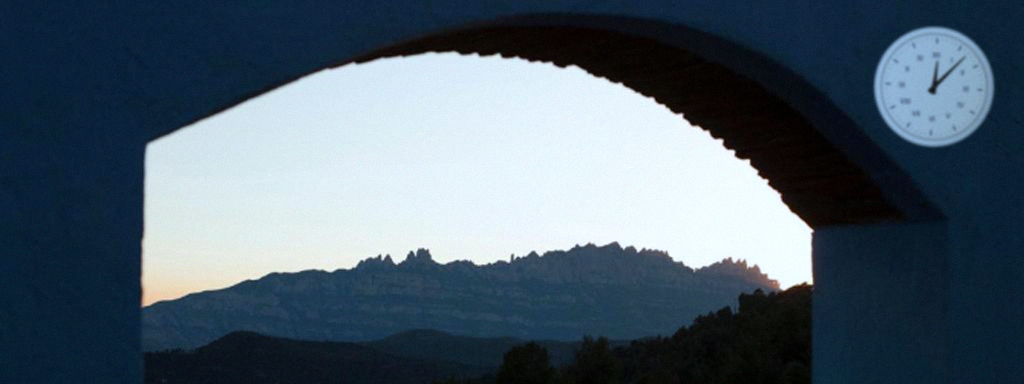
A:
h=12 m=7
